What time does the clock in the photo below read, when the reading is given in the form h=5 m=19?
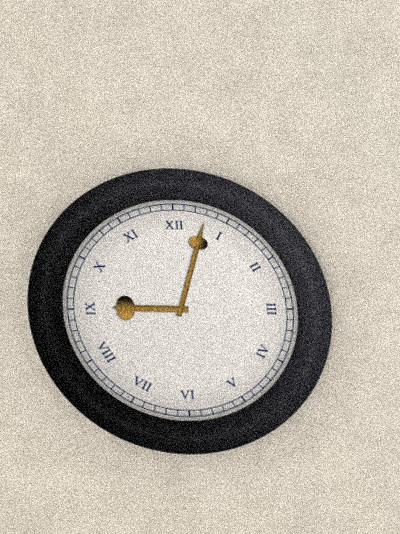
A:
h=9 m=3
